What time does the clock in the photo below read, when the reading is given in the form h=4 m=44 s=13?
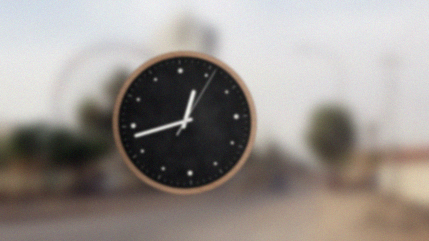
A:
h=12 m=43 s=6
